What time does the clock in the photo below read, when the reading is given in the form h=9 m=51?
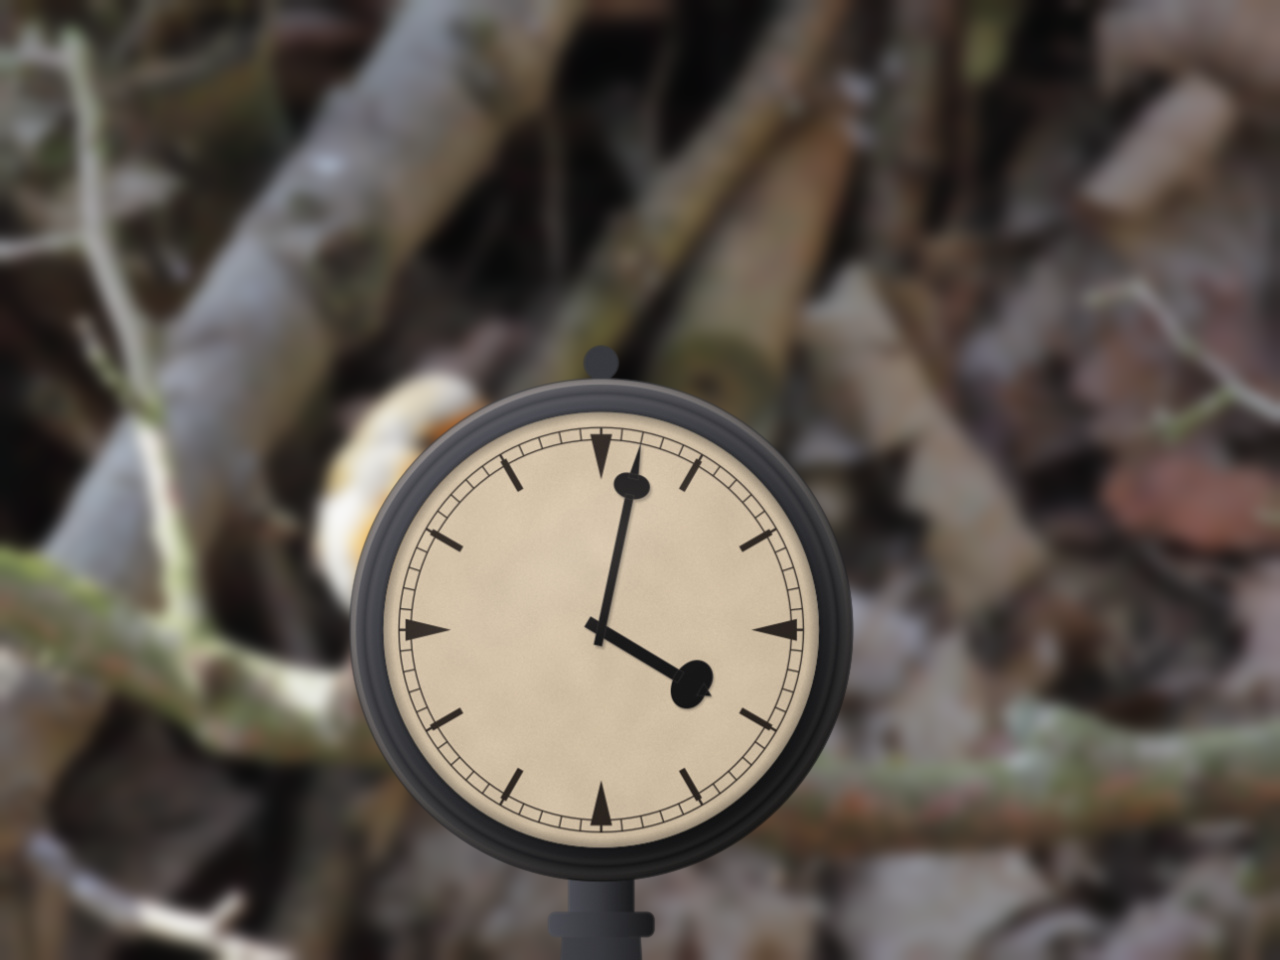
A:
h=4 m=2
